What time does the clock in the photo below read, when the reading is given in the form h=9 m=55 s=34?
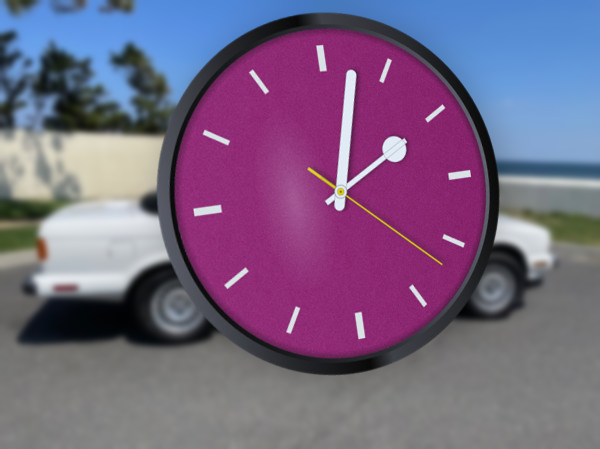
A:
h=2 m=2 s=22
